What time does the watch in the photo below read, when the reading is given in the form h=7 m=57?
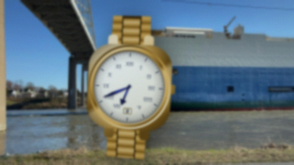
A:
h=6 m=41
